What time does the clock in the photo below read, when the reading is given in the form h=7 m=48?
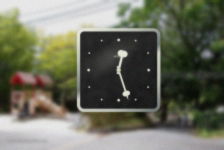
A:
h=12 m=27
